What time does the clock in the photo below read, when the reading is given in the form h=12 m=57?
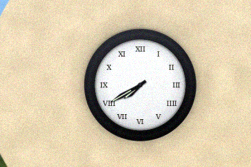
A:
h=7 m=40
